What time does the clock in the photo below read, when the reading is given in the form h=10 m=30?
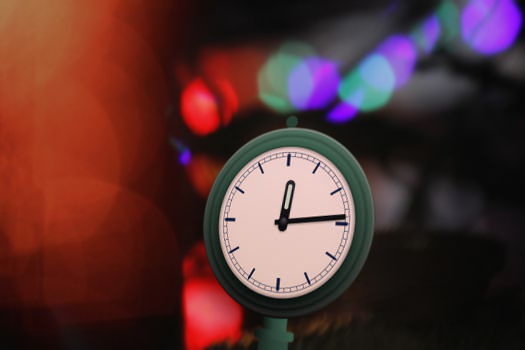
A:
h=12 m=14
